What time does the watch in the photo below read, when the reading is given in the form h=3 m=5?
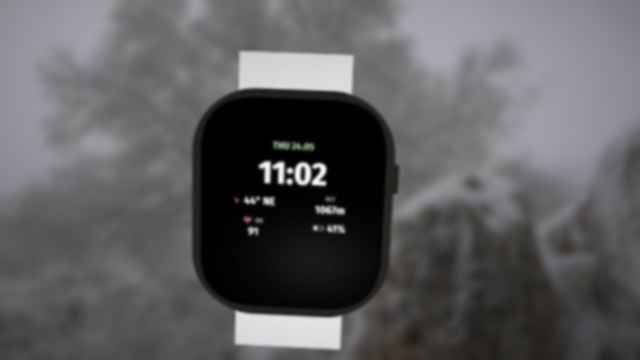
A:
h=11 m=2
